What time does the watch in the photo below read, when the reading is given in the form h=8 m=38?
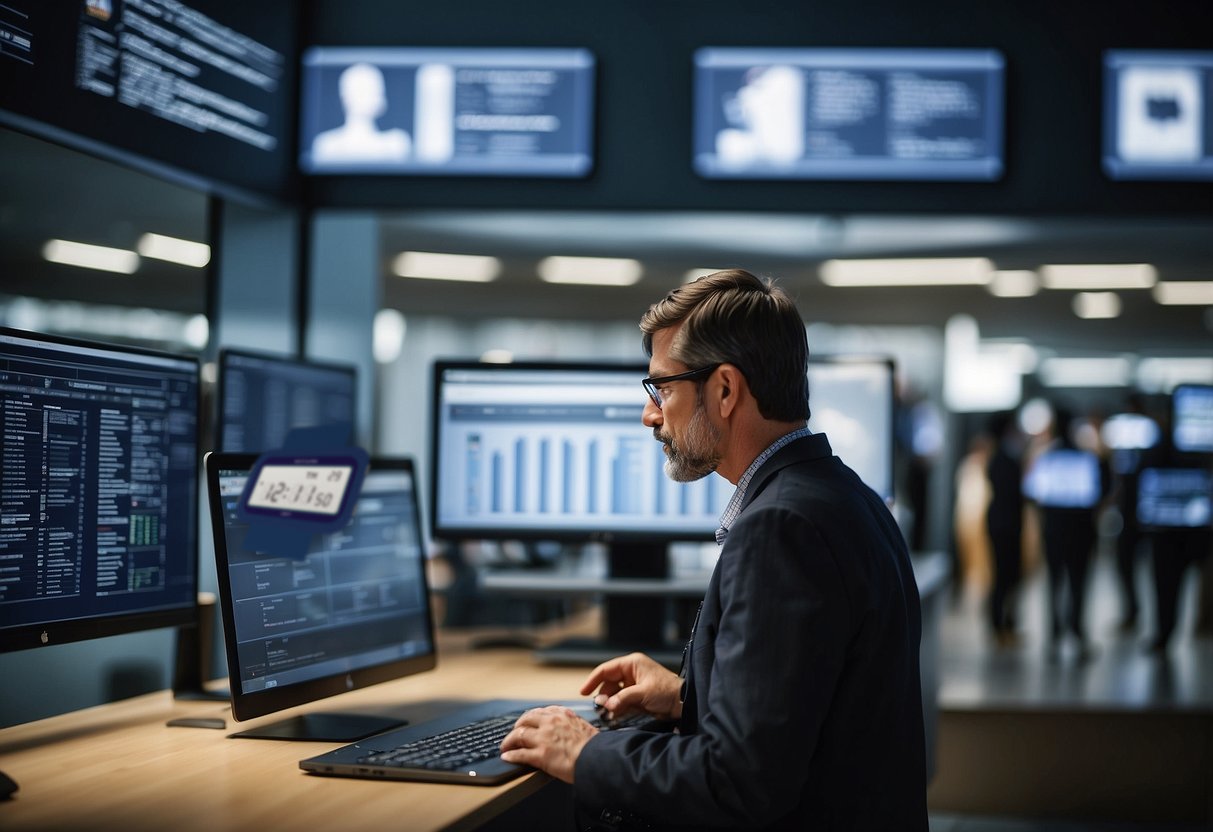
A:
h=12 m=11
